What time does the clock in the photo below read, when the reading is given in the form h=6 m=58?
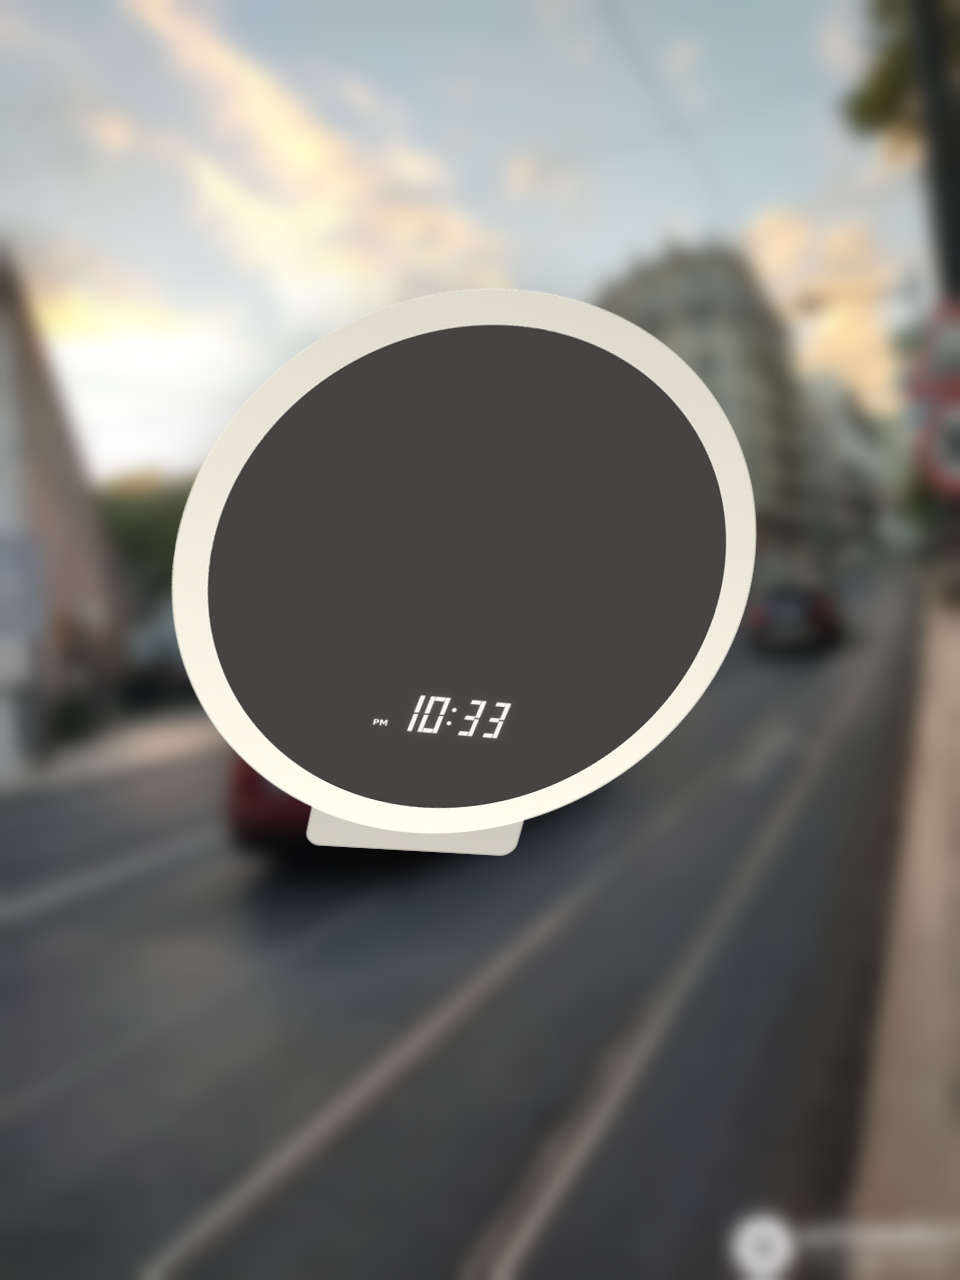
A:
h=10 m=33
